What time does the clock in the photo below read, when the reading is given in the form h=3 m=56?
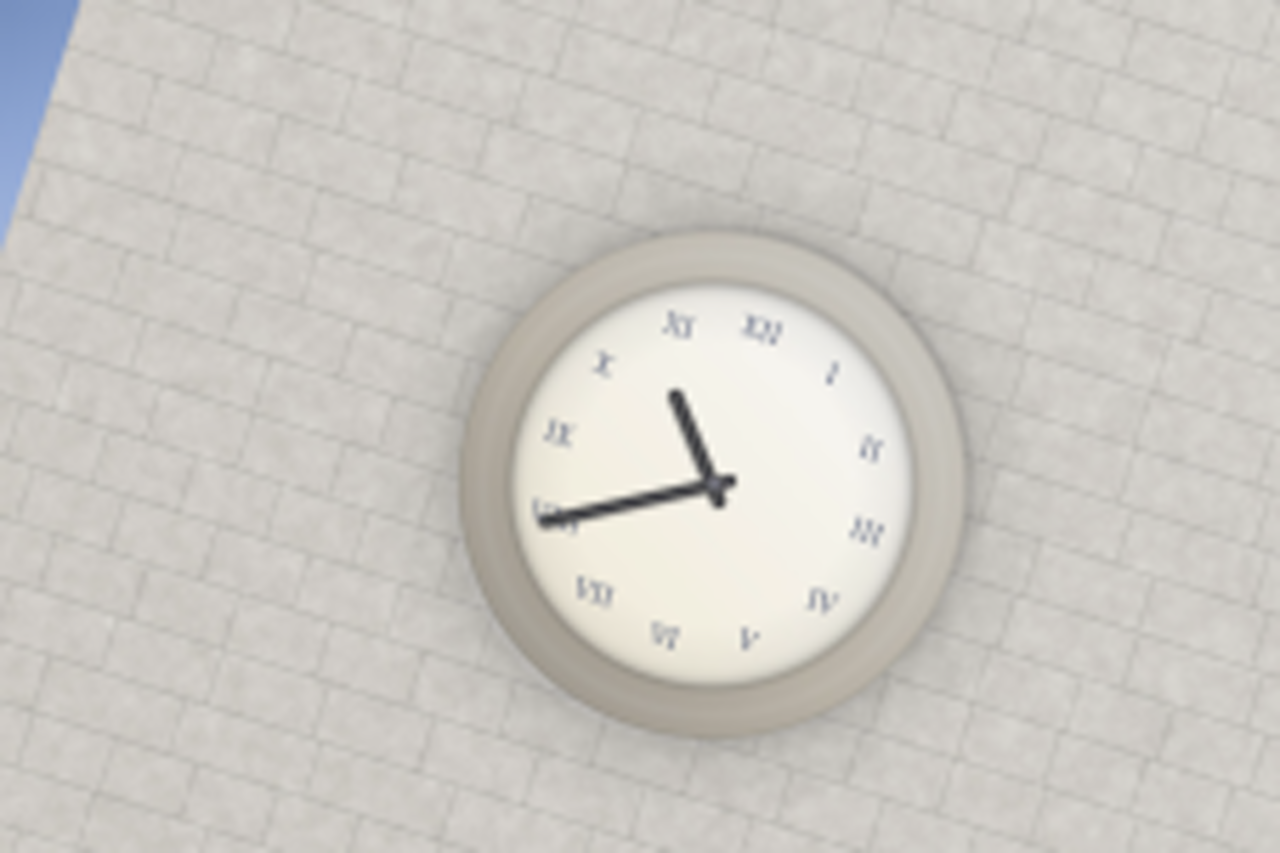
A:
h=10 m=40
